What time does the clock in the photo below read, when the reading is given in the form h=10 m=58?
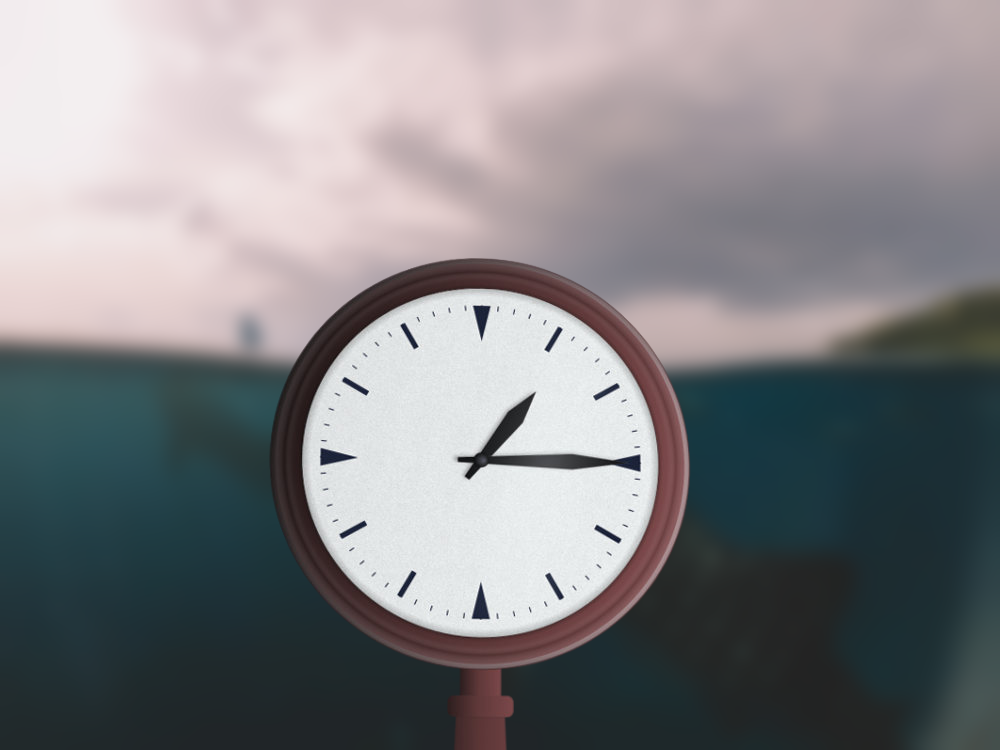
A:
h=1 m=15
